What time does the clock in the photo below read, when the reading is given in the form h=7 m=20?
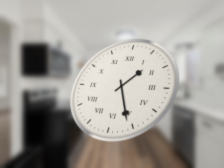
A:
h=1 m=26
